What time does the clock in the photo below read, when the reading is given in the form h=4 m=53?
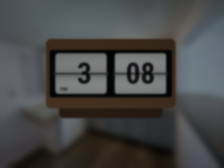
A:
h=3 m=8
